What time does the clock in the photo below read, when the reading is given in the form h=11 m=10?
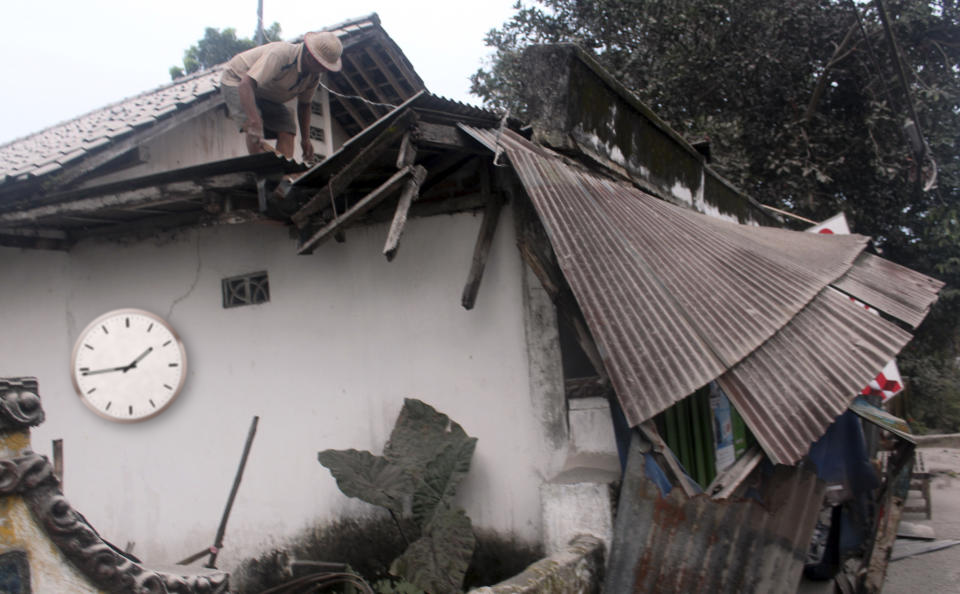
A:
h=1 m=44
